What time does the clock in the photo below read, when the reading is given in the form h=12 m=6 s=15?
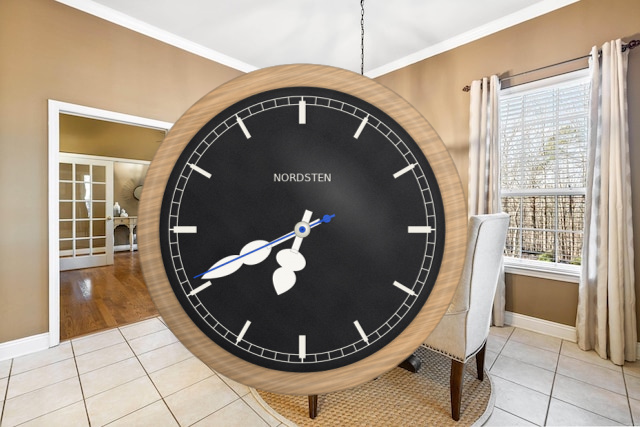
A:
h=6 m=40 s=41
